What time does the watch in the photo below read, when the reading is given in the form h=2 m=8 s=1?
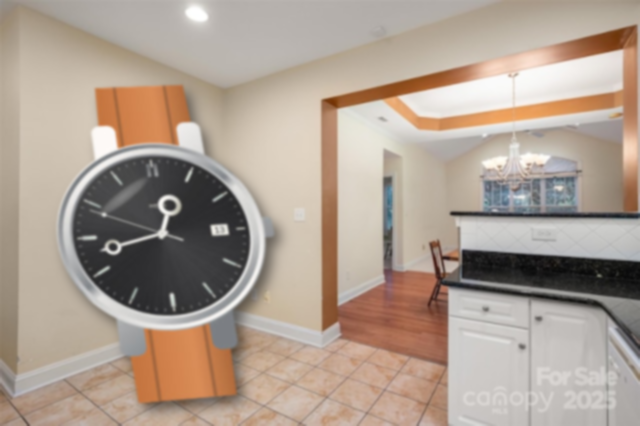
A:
h=12 m=42 s=49
